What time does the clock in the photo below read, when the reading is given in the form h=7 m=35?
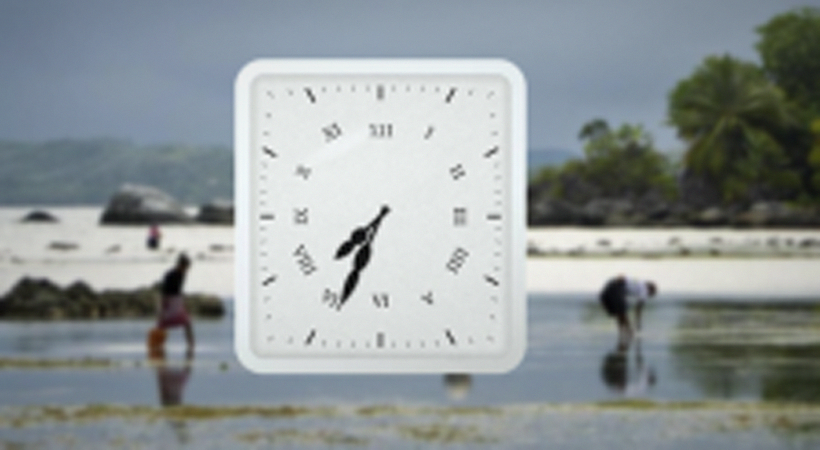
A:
h=7 m=34
